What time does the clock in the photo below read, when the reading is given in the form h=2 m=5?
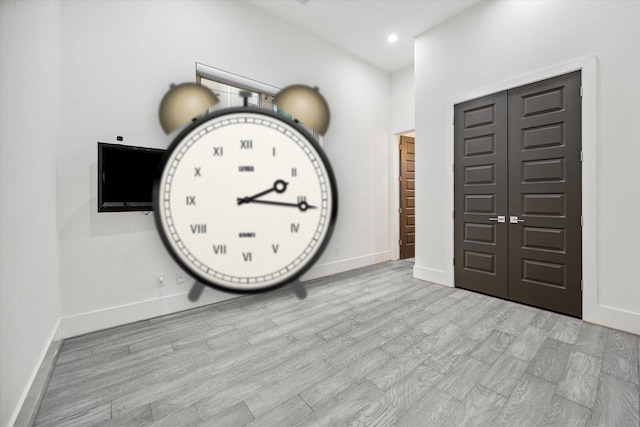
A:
h=2 m=16
